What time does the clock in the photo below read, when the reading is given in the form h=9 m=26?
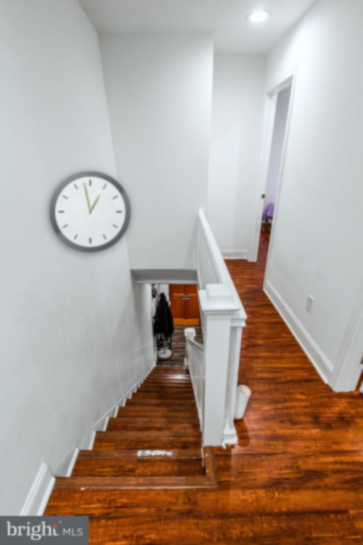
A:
h=12 m=58
